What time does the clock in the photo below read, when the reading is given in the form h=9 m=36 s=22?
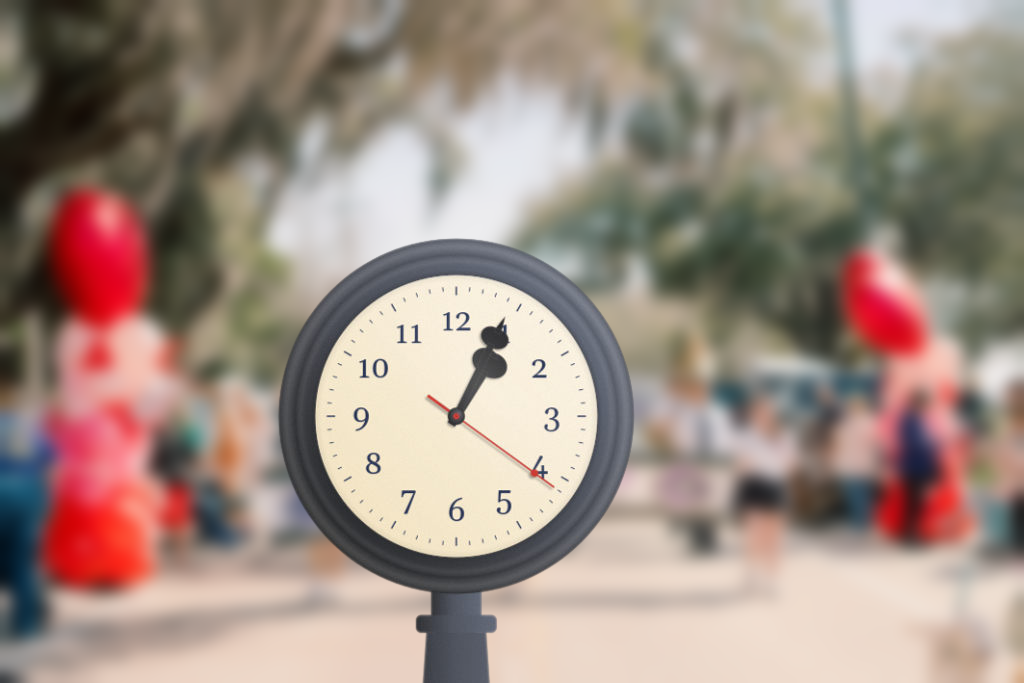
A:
h=1 m=4 s=21
